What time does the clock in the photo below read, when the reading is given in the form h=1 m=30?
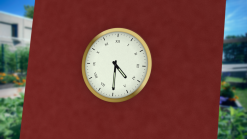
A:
h=4 m=30
